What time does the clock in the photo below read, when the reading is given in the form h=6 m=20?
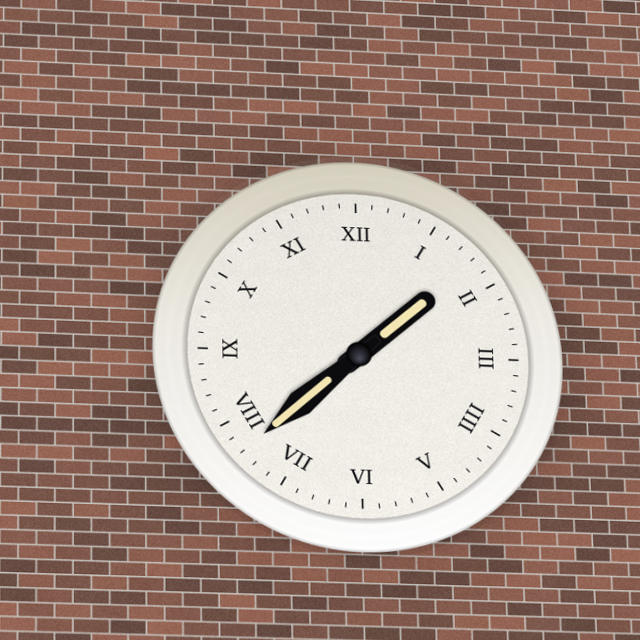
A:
h=1 m=38
